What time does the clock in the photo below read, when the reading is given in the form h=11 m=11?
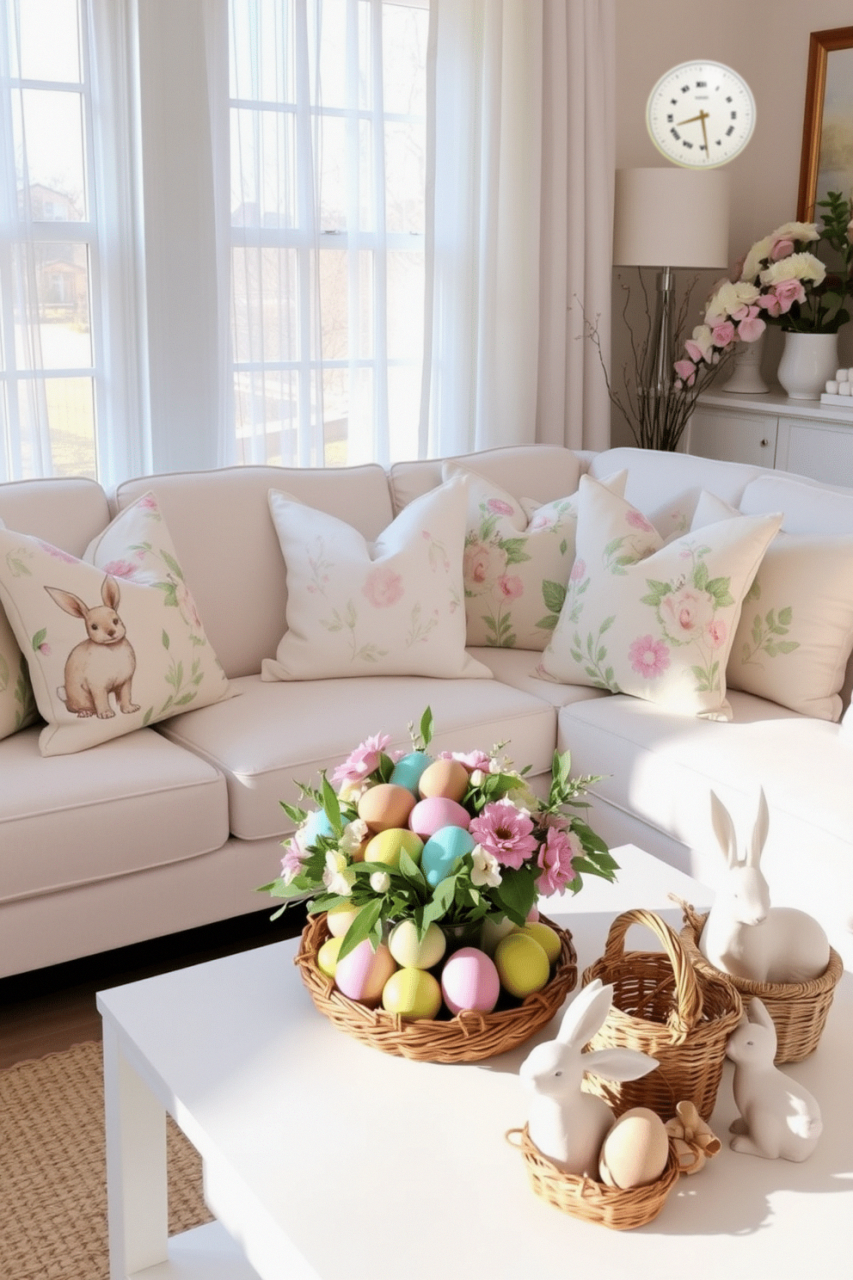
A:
h=8 m=29
